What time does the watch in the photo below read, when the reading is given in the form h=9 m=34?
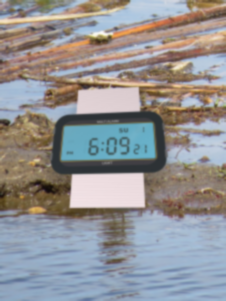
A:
h=6 m=9
